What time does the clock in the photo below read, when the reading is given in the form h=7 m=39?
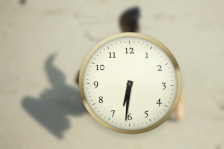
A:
h=6 m=31
